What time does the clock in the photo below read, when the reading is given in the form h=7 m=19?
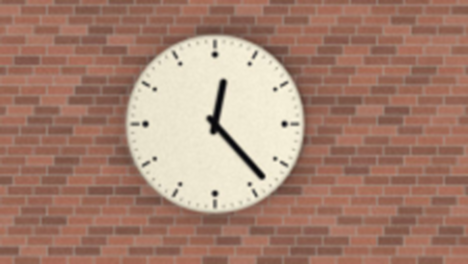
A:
h=12 m=23
